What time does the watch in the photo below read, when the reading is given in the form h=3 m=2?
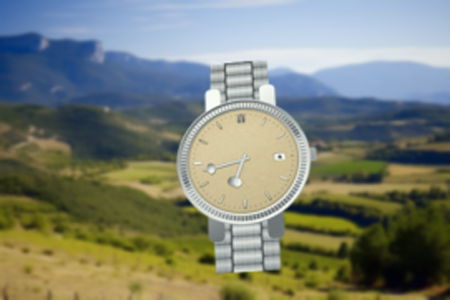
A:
h=6 m=43
